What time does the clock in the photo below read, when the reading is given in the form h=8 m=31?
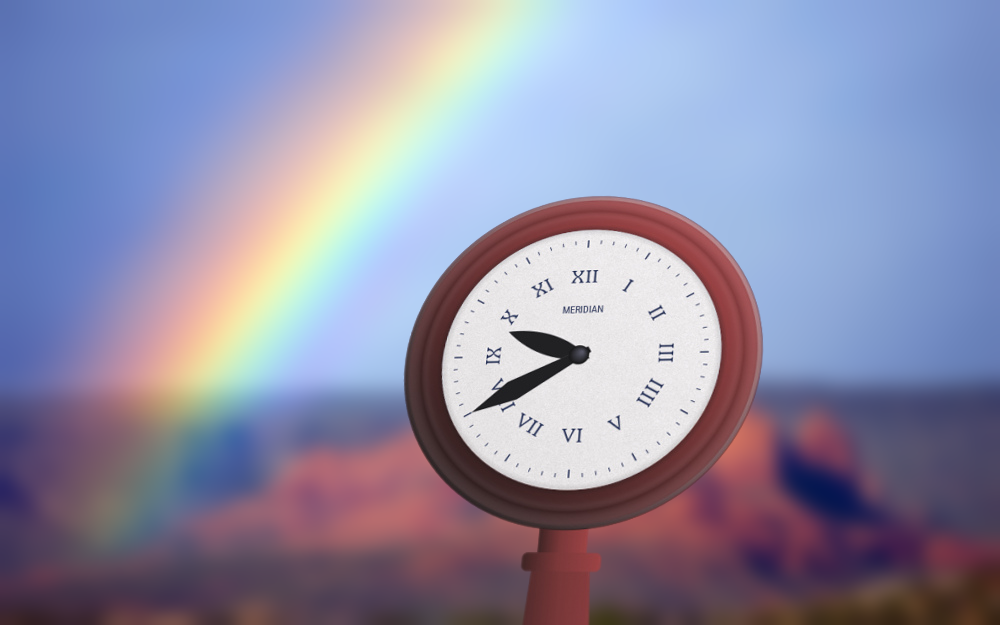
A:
h=9 m=40
